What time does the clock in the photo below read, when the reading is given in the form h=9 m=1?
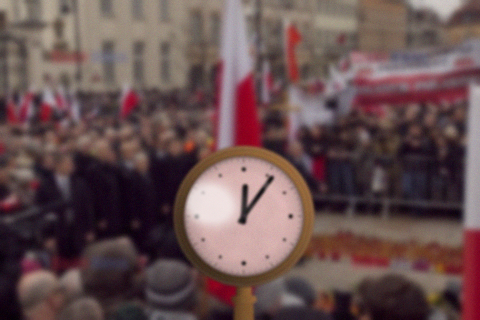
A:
h=12 m=6
